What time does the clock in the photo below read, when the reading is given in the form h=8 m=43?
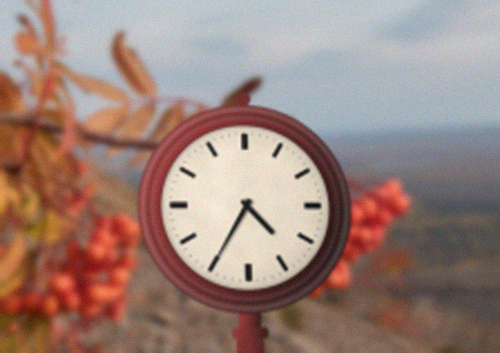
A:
h=4 m=35
